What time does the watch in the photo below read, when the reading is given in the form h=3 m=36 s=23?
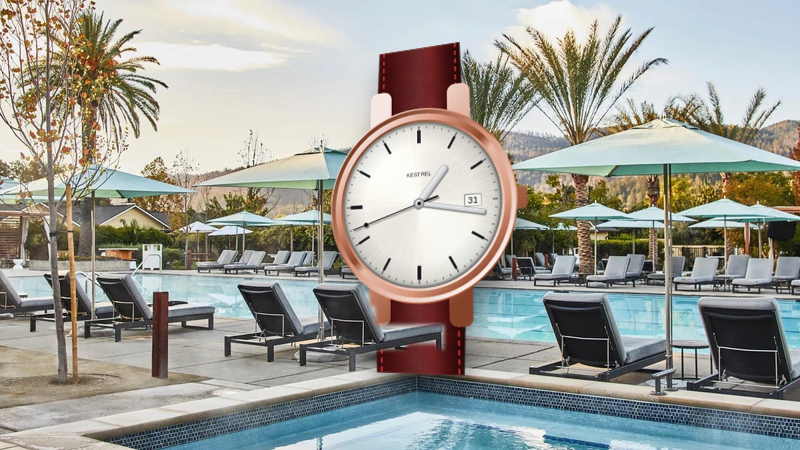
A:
h=1 m=16 s=42
